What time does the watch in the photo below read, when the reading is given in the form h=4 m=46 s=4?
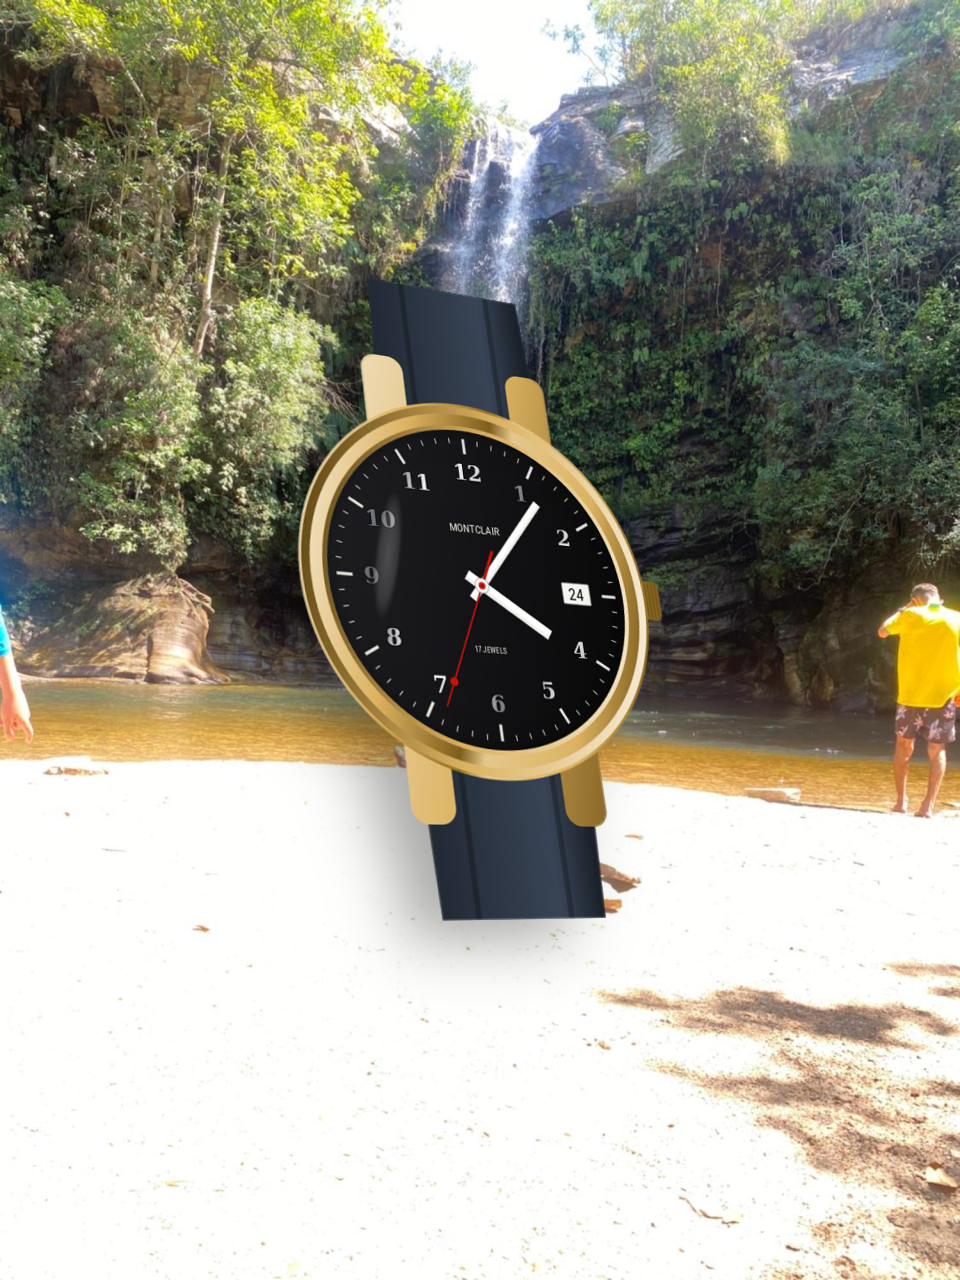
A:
h=4 m=6 s=34
